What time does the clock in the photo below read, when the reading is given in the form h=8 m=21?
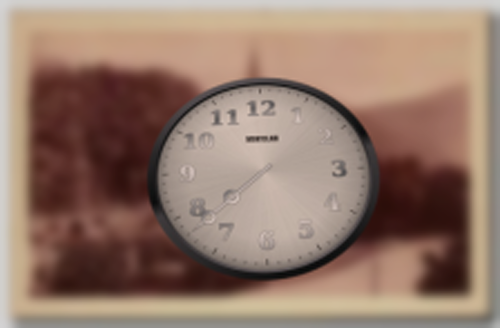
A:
h=7 m=38
